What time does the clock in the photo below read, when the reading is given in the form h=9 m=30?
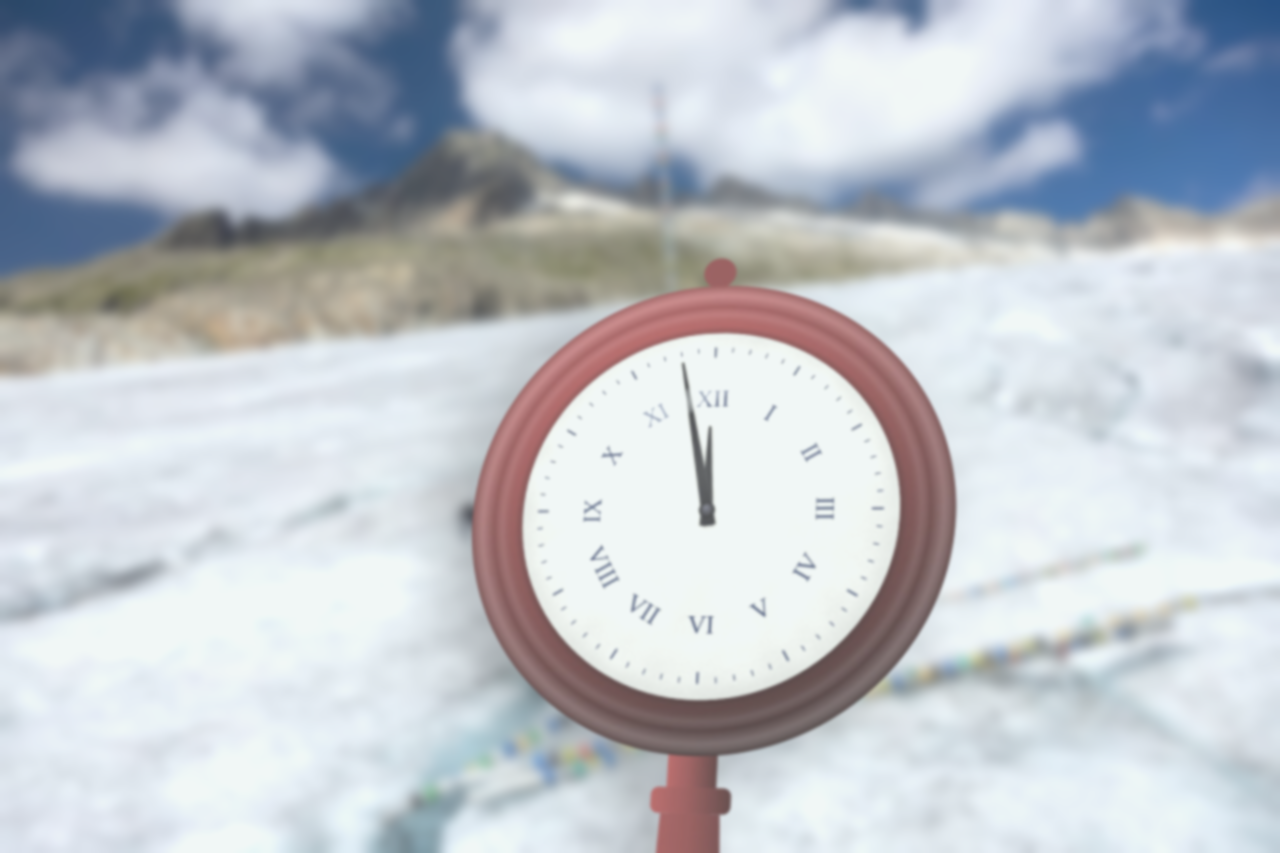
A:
h=11 m=58
